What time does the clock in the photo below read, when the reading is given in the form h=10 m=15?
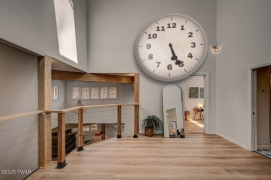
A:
h=5 m=26
